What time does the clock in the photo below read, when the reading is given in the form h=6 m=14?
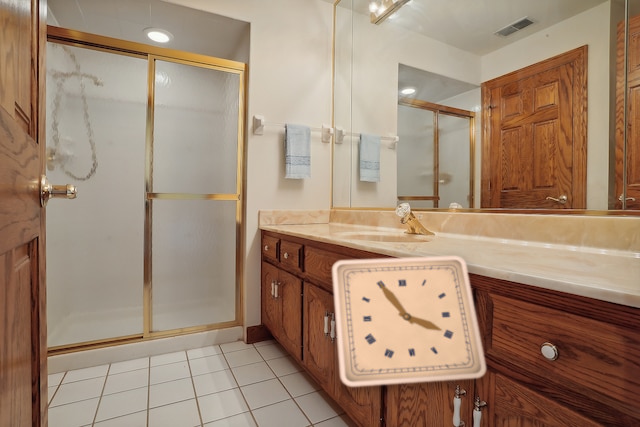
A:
h=3 m=55
